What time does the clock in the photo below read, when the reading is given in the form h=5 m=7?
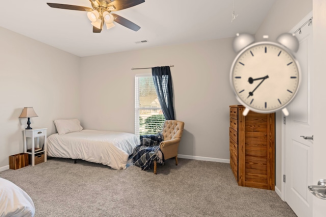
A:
h=8 m=37
